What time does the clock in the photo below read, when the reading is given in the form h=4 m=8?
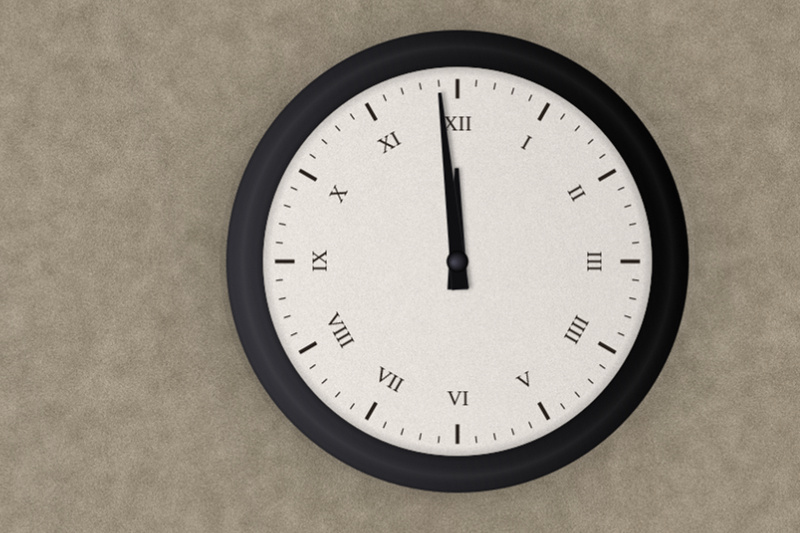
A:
h=11 m=59
